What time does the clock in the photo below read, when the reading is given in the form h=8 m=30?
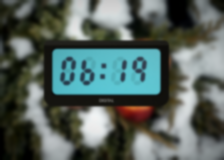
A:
h=6 m=19
